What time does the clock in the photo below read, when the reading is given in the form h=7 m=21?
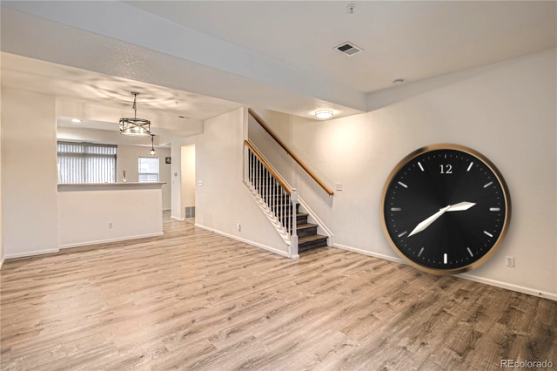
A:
h=2 m=39
